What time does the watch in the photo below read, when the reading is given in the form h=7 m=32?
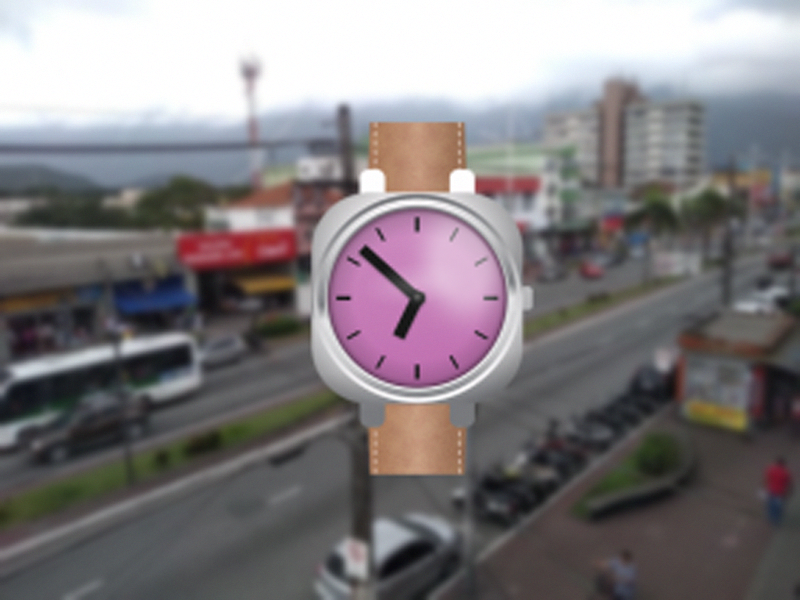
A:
h=6 m=52
